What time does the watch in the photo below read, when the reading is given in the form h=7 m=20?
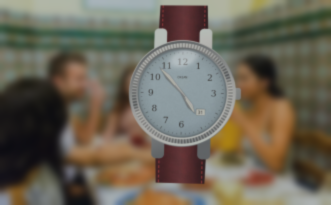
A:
h=4 m=53
